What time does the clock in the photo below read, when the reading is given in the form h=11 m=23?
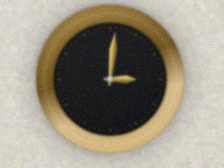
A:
h=3 m=1
